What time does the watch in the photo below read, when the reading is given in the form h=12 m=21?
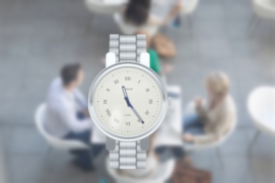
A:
h=11 m=24
